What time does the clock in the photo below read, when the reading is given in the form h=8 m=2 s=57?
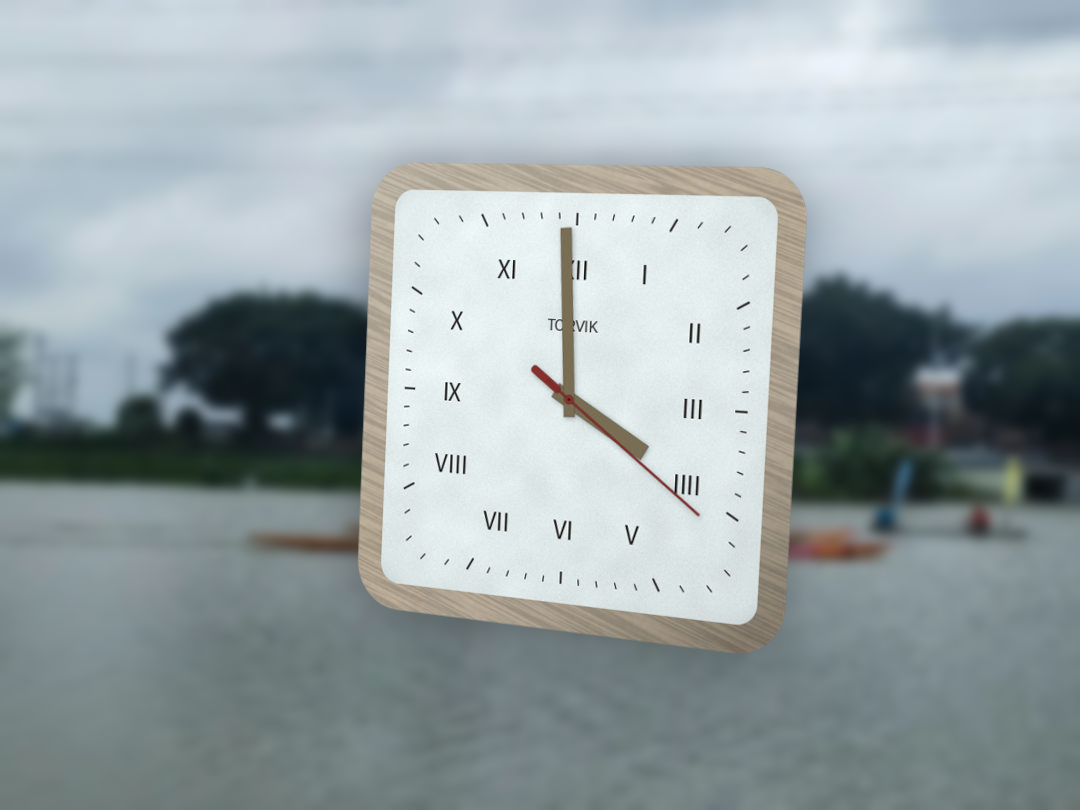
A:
h=3 m=59 s=21
